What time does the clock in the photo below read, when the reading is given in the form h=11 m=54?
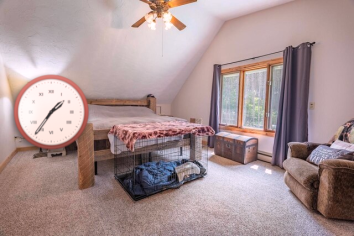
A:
h=1 m=36
